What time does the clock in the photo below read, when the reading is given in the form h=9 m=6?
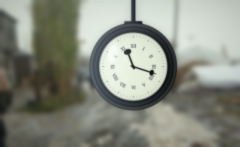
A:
h=11 m=18
